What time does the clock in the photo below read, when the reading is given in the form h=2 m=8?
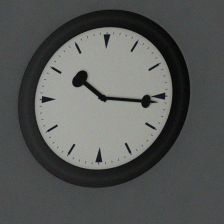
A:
h=10 m=16
